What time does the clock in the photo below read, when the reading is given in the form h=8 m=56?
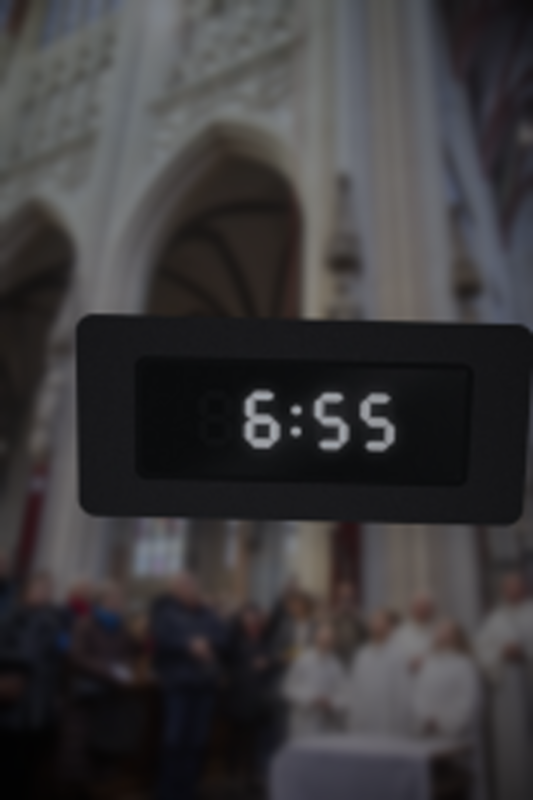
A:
h=6 m=55
